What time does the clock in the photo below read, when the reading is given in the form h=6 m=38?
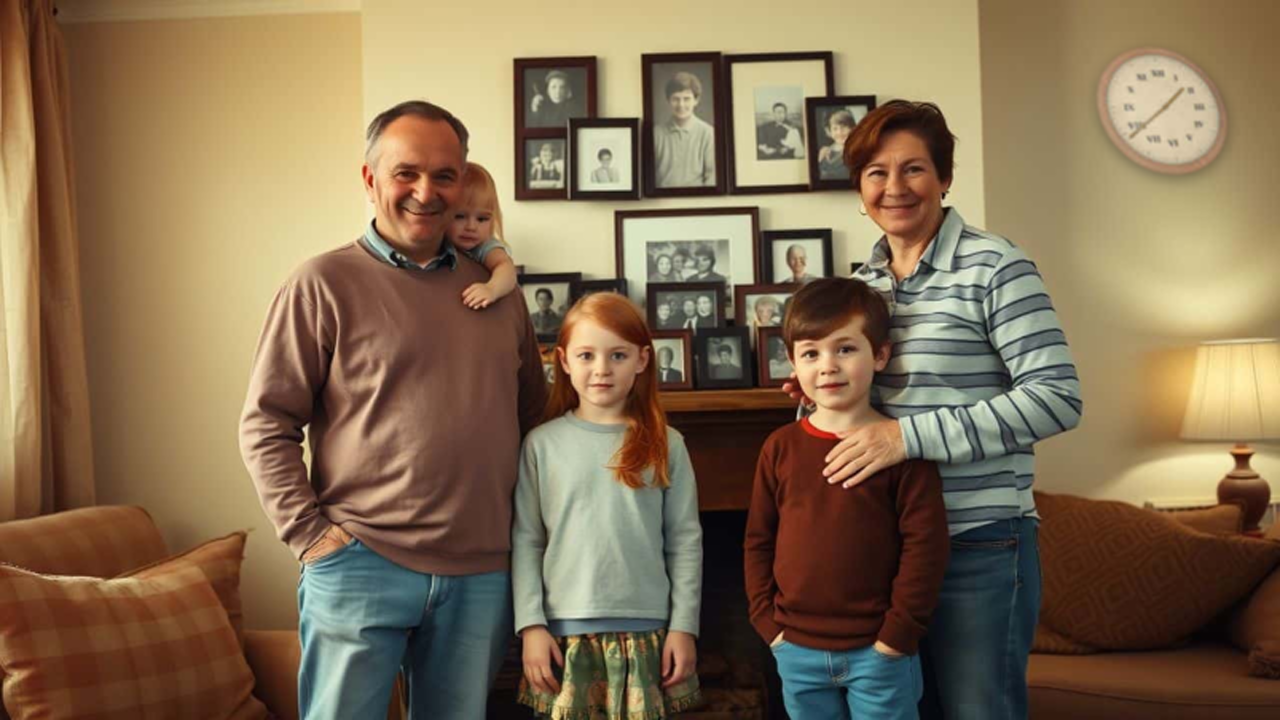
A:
h=1 m=39
